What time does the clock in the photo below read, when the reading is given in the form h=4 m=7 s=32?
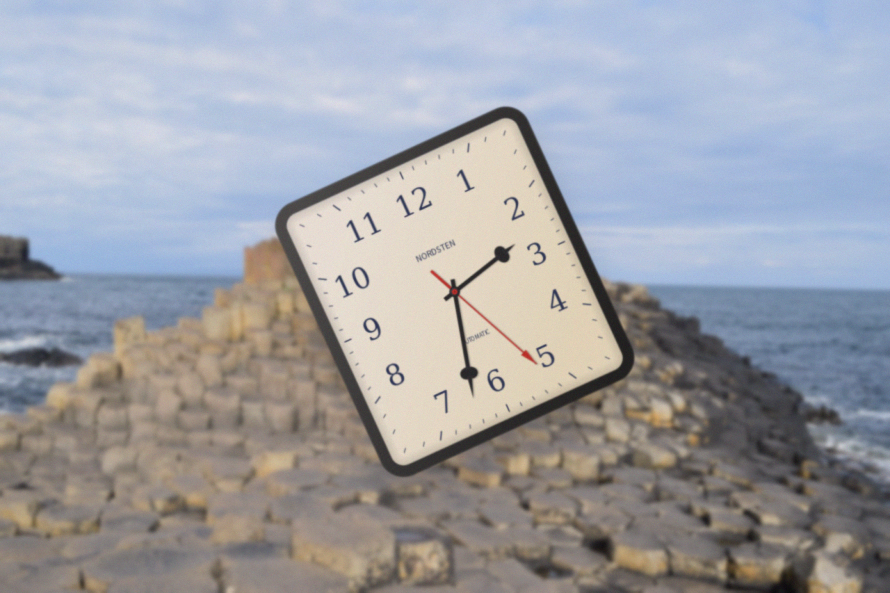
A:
h=2 m=32 s=26
